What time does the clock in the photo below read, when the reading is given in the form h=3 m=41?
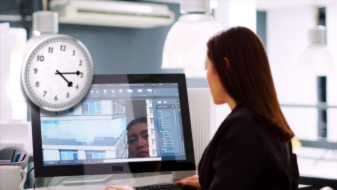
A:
h=4 m=14
